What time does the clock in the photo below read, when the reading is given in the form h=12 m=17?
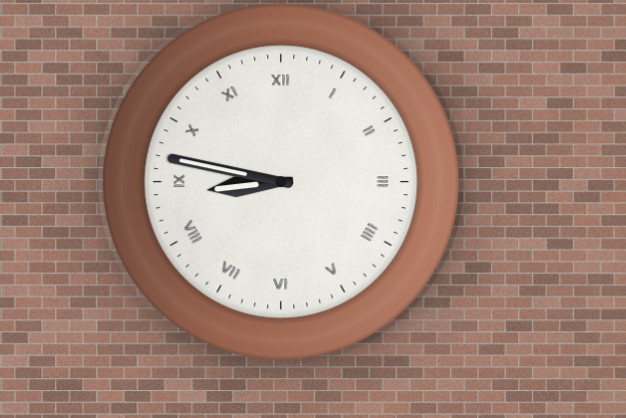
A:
h=8 m=47
